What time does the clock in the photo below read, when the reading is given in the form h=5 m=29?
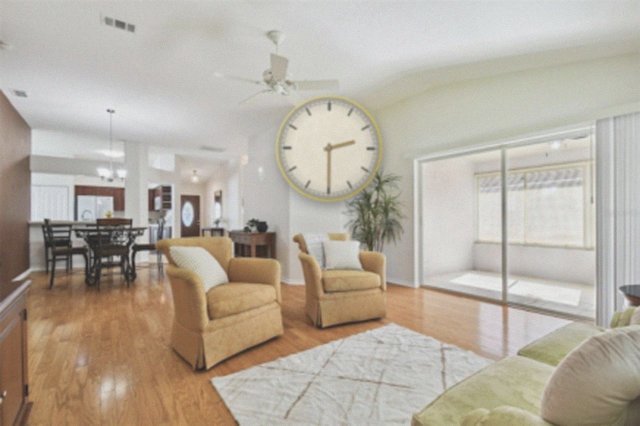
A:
h=2 m=30
